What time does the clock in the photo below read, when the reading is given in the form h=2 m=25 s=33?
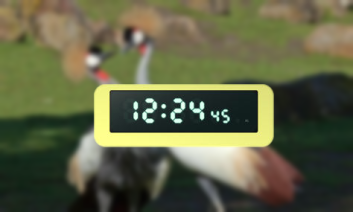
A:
h=12 m=24 s=45
